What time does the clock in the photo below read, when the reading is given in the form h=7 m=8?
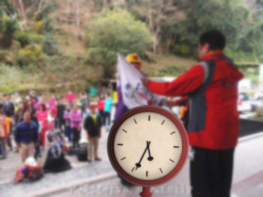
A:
h=5 m=34
